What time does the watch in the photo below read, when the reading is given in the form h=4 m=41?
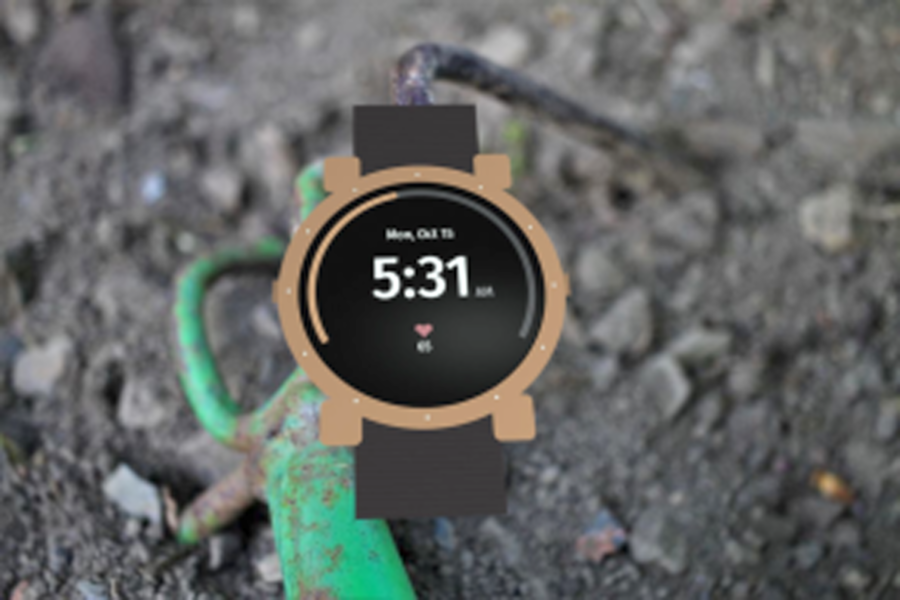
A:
h=5 m=31
